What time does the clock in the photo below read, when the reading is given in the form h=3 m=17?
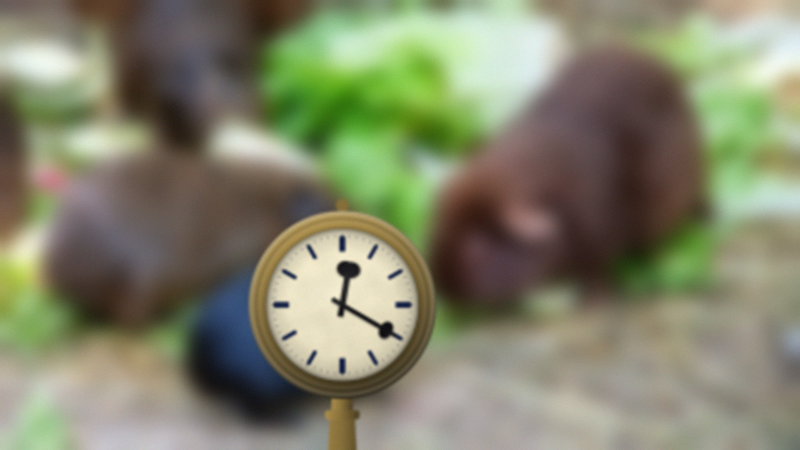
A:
h=12 m=20
